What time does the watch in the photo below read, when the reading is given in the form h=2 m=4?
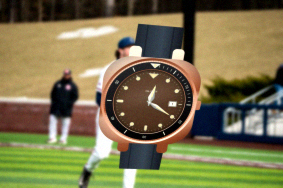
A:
h=12 m=20
